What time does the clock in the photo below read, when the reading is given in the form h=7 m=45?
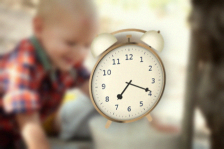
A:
h=7 m=19
